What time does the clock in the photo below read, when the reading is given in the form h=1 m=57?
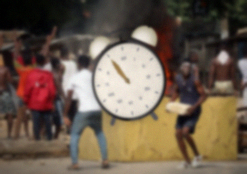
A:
h=10 m=55
